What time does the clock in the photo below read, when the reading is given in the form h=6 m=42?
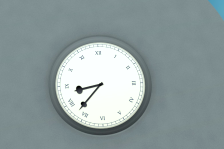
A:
h=8 m=37
